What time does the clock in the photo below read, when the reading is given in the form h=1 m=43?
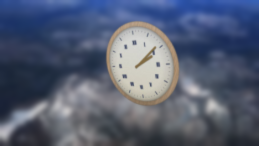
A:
h=2 m=9
